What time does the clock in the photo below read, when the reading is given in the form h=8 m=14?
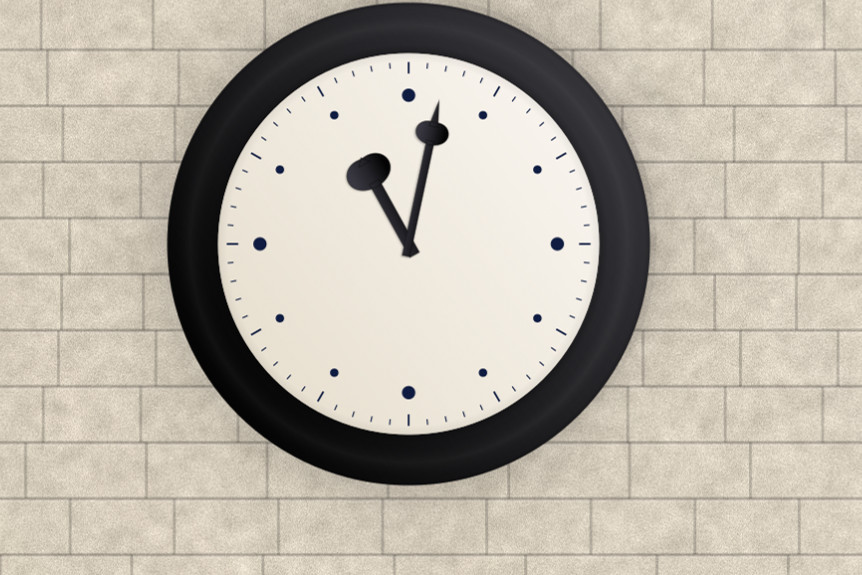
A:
h=11 m=2
